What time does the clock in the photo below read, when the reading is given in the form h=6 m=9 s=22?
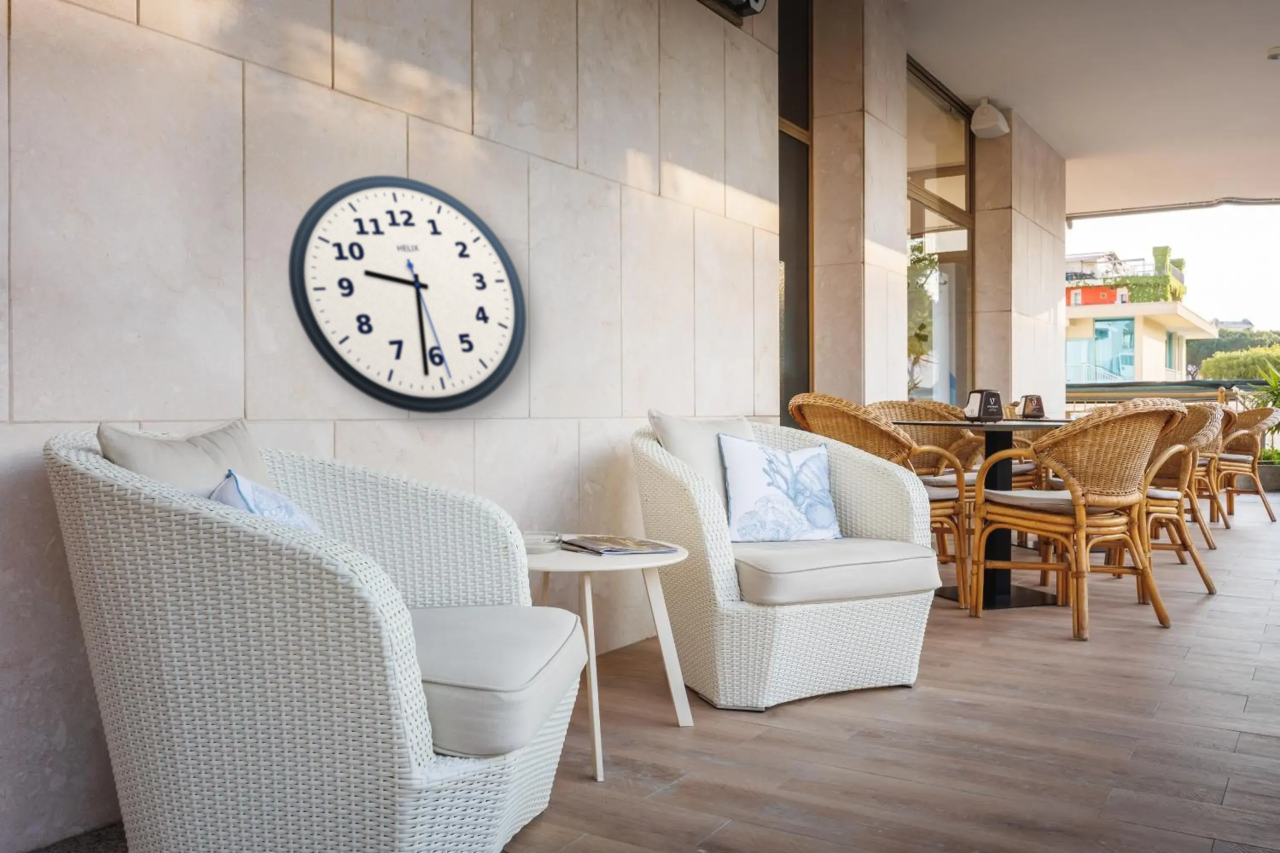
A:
h=9 m=31 s=29
